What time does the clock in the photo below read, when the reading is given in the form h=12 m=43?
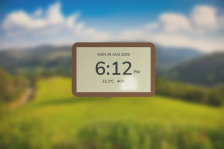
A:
h=6 m=12
